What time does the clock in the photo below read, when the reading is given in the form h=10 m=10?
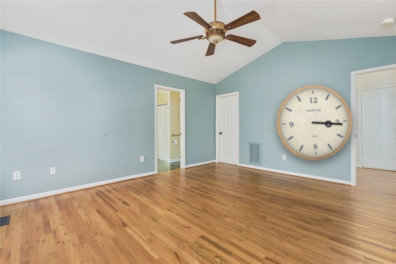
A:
h=3 m=16
